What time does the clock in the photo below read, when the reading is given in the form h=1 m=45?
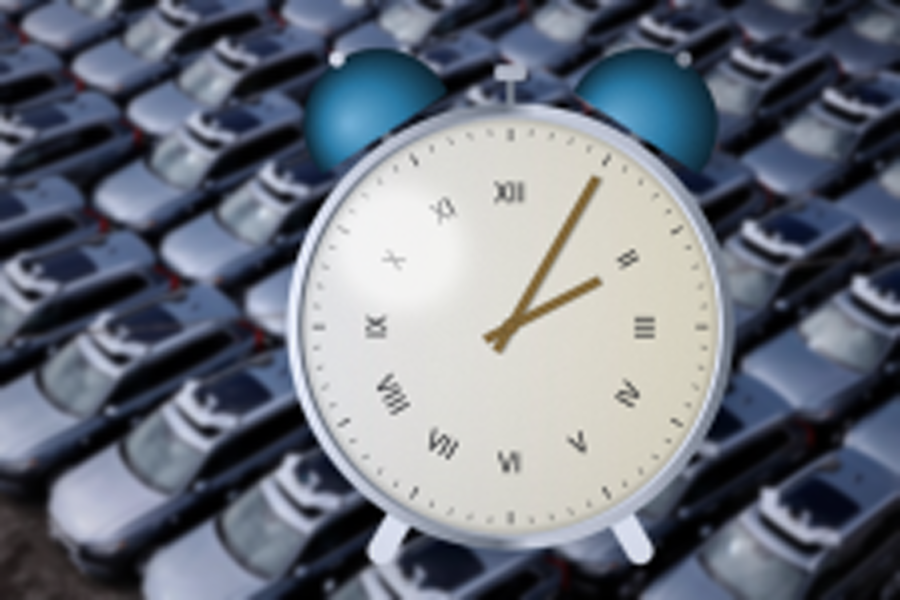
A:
h=2 m=5
